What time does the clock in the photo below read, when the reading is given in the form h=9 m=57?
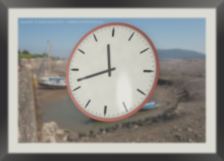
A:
h=11 m=42
